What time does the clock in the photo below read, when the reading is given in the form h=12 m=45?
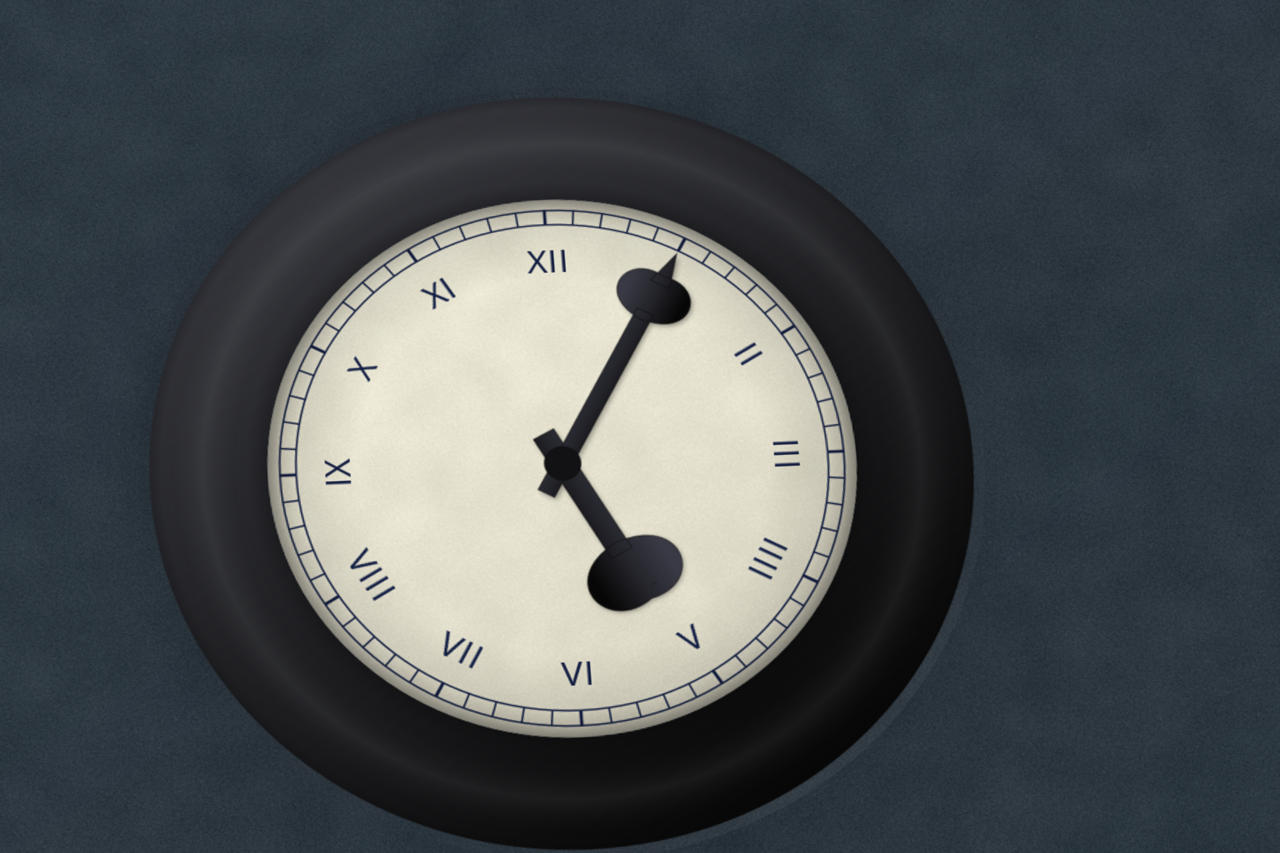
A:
h=5 m=5
